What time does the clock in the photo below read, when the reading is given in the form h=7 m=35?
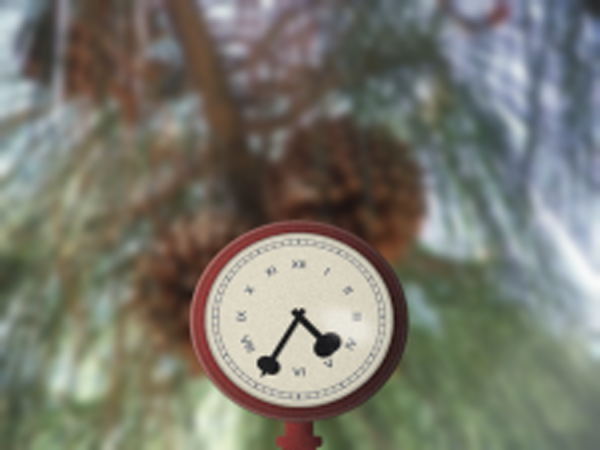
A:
h=4 m=35
